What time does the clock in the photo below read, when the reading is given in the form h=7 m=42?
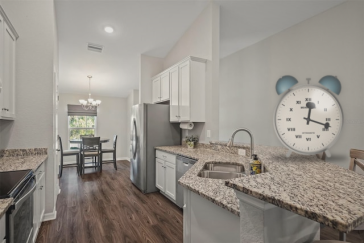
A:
h=12 m=18
